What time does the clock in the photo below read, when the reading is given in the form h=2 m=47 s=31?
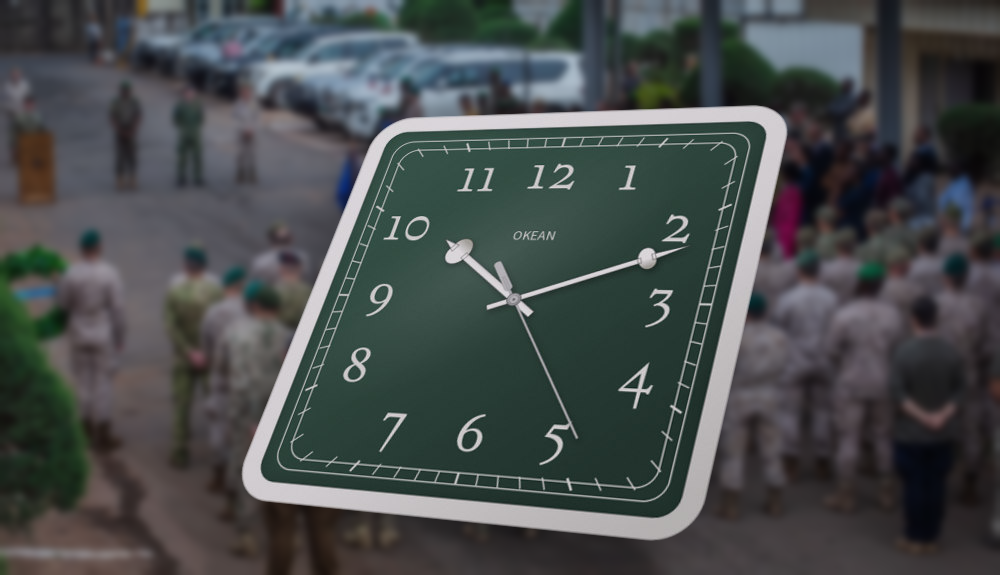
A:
h=10 m=11 s=24
